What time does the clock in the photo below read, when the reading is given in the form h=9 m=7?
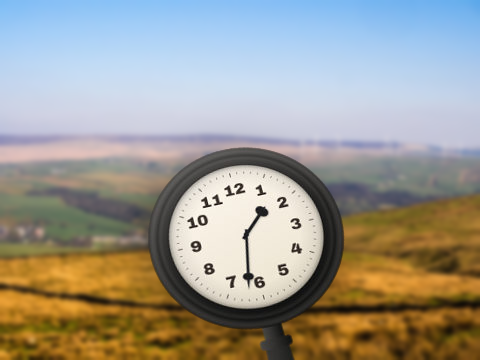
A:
h=1 m=32
